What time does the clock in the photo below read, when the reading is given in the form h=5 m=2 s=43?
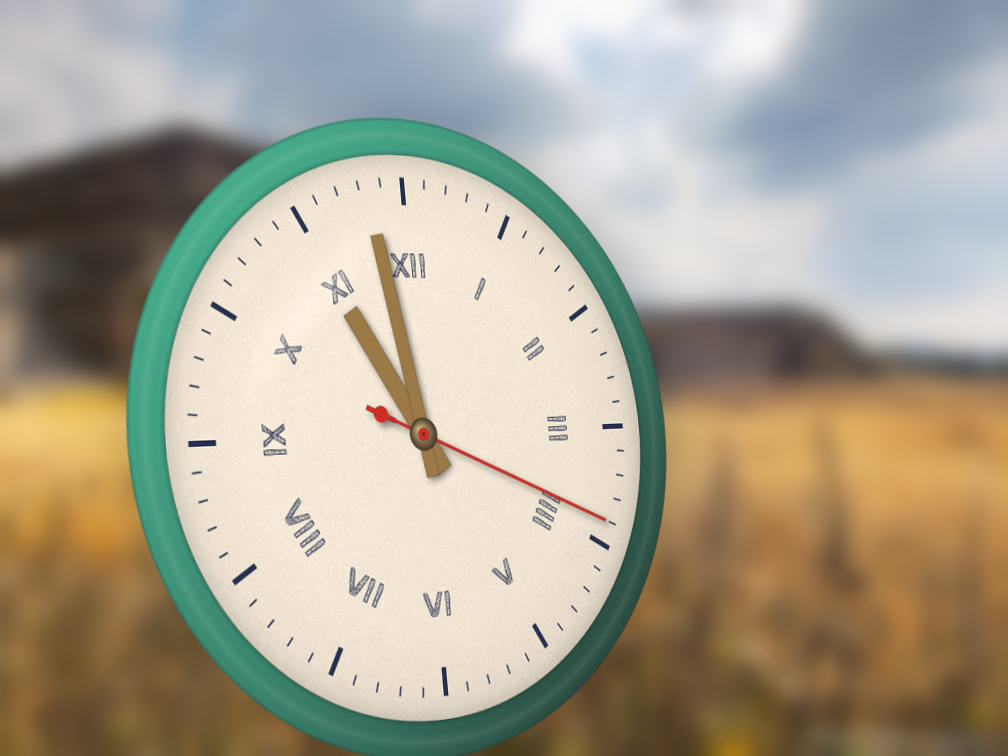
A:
h=10 m=58 s=19
